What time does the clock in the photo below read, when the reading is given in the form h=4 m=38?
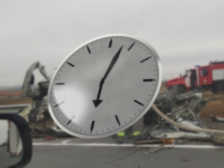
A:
h=6 m=3
